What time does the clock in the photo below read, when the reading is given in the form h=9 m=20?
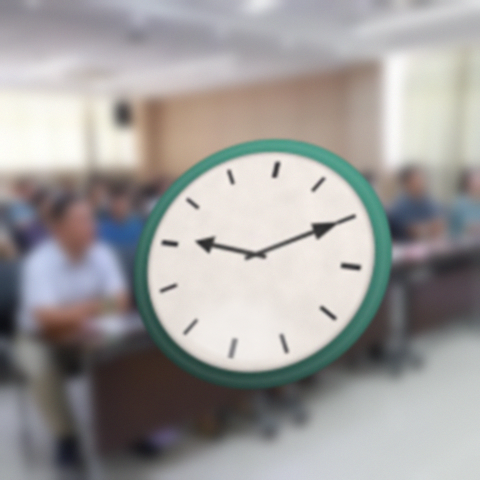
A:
h=9 m=10
